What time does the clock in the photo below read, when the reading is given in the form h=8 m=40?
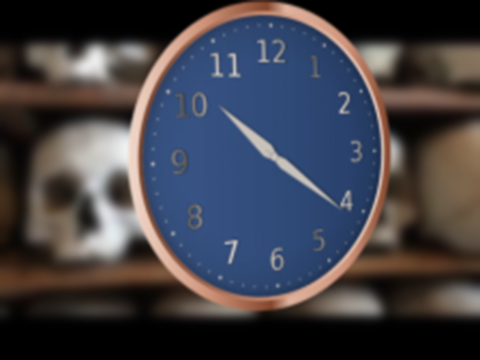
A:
h=10 m=21
